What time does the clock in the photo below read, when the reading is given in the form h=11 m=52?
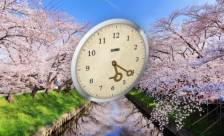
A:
h=5 m=21
